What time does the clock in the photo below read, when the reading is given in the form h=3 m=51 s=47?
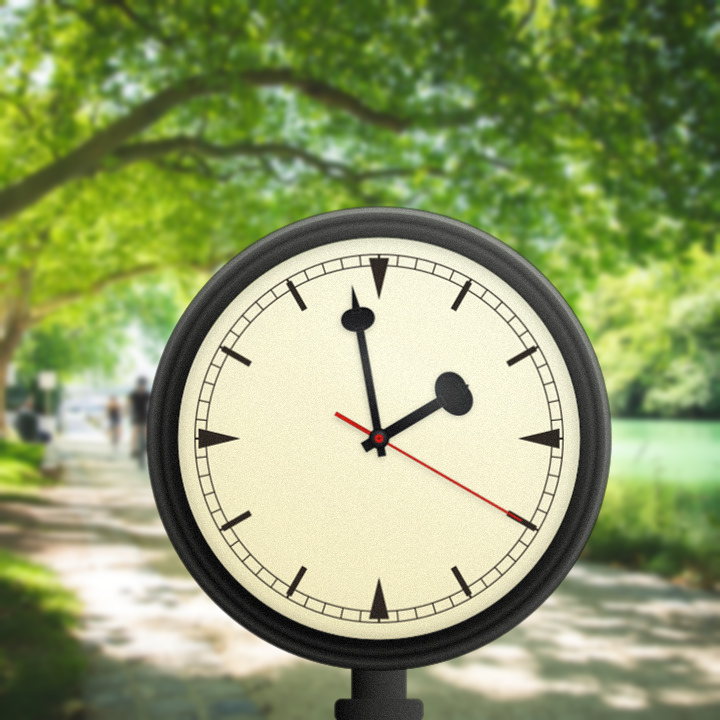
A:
h=1 m=58 s=20
